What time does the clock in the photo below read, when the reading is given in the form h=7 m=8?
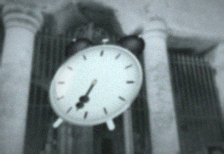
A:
h=6 m=33
